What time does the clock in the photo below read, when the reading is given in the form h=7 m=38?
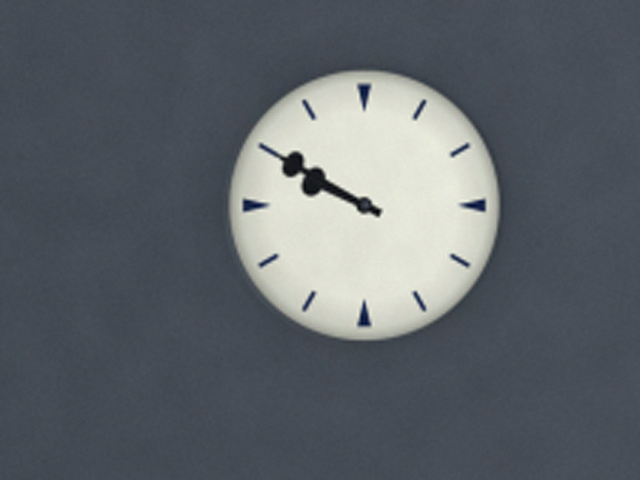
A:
h=9 m=50
